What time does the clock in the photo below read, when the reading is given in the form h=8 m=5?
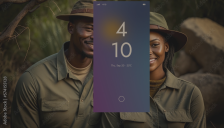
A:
h=4 m=10
